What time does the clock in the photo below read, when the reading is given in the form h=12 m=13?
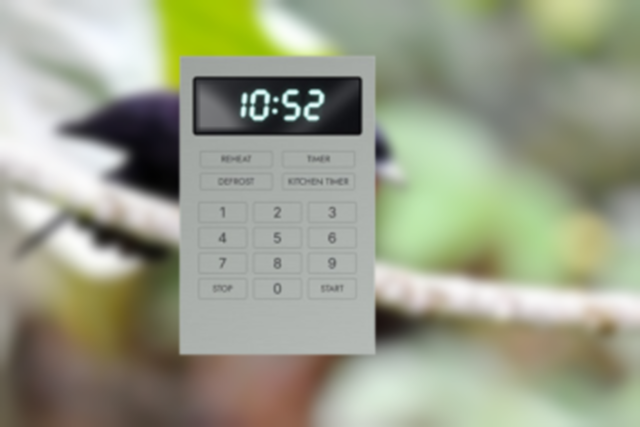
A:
h=10 m=52
